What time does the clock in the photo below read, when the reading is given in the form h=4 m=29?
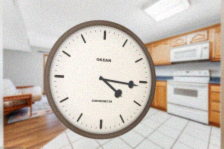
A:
h=4 m=16
